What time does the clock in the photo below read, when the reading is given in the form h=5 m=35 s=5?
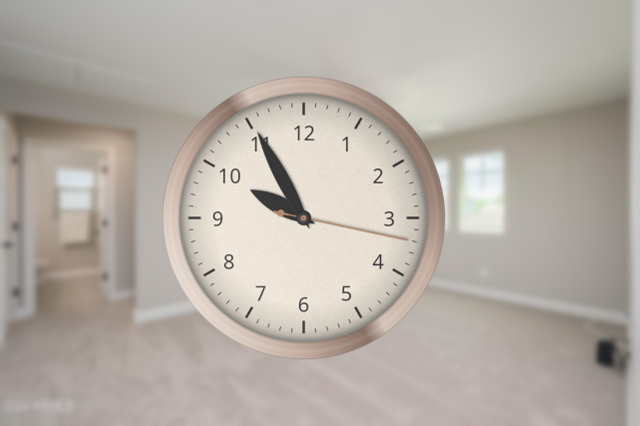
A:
h=9 m=55 s=17
